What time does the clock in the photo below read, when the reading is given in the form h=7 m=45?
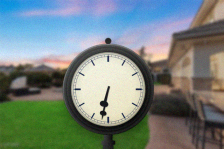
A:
h=6 m=32
